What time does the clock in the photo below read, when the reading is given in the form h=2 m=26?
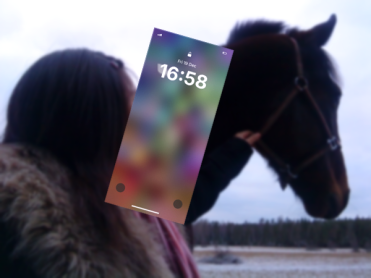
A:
h=16 m=58
